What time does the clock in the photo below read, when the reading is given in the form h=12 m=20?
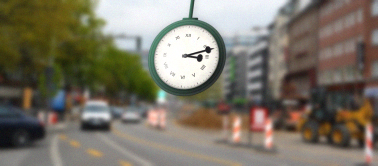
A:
h=3 m=12
